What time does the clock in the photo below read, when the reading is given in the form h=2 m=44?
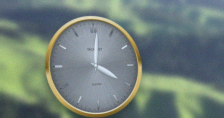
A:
h=4 m=1
